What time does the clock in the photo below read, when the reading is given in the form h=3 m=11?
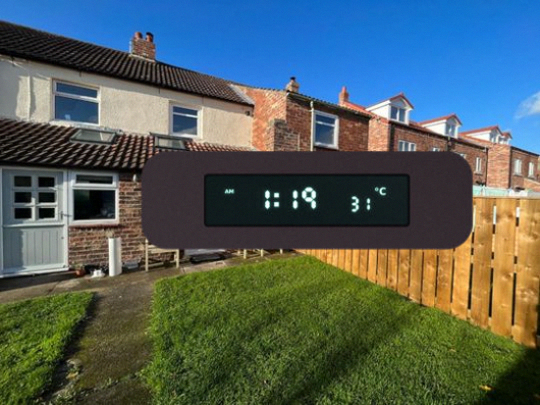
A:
h=1 m=19
